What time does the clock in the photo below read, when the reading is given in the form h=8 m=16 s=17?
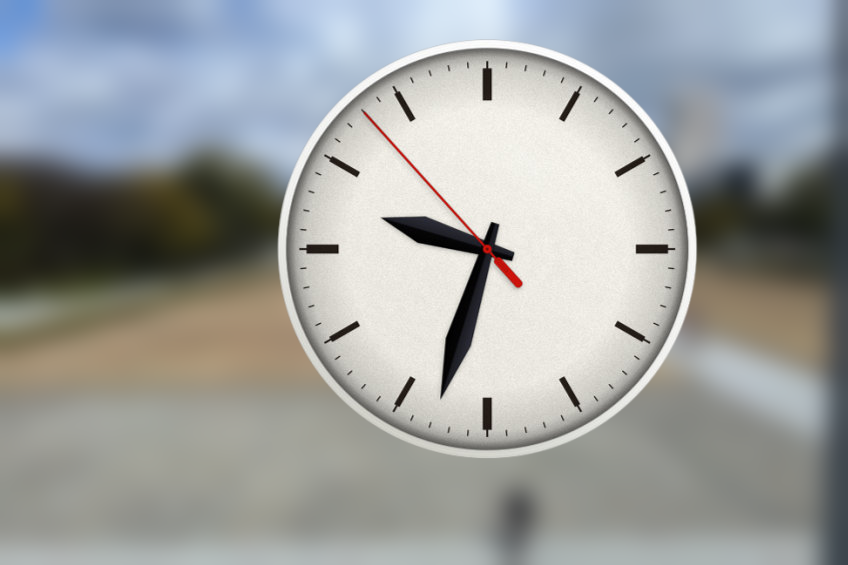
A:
h=9 m=32 s=53
